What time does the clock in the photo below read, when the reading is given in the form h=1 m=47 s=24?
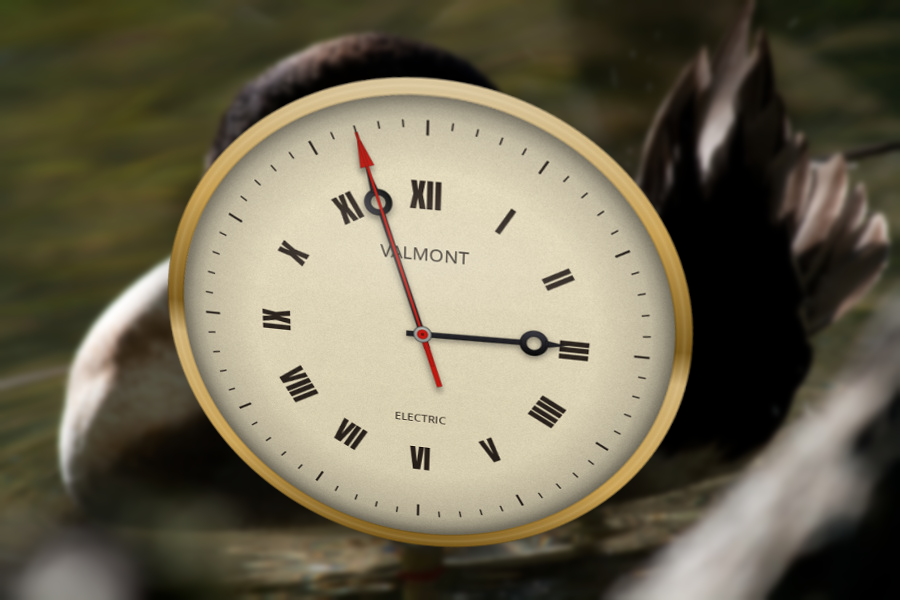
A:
h=2 m=56 s=57
